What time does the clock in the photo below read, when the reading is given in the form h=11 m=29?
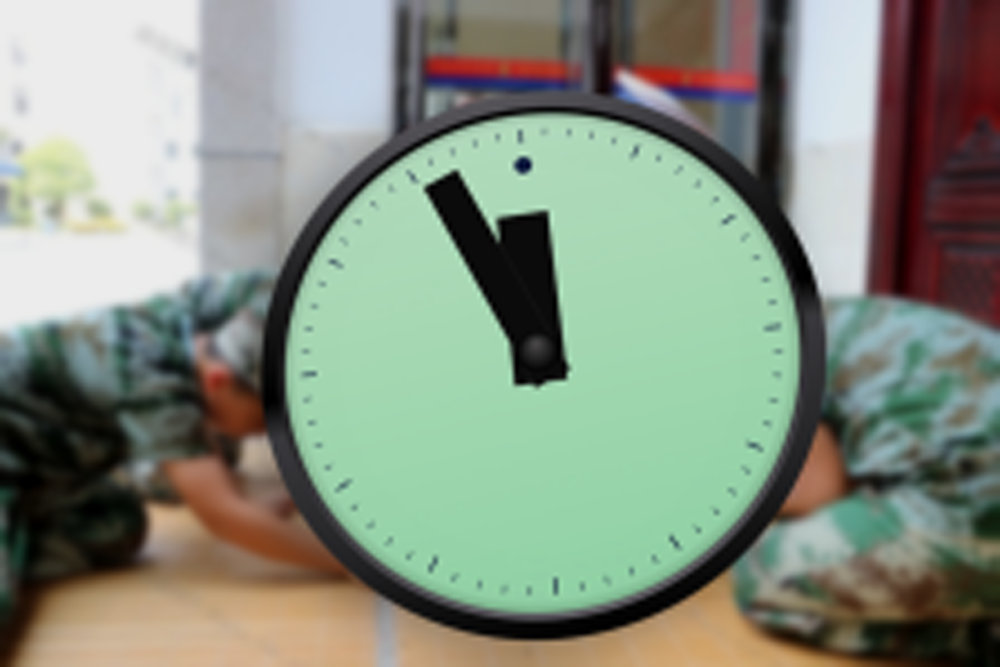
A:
h=11 m=56
